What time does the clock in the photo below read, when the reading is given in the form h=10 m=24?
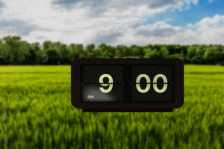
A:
h=9 m=0
